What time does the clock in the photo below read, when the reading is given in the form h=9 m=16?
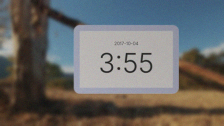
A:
h=3 m=55
